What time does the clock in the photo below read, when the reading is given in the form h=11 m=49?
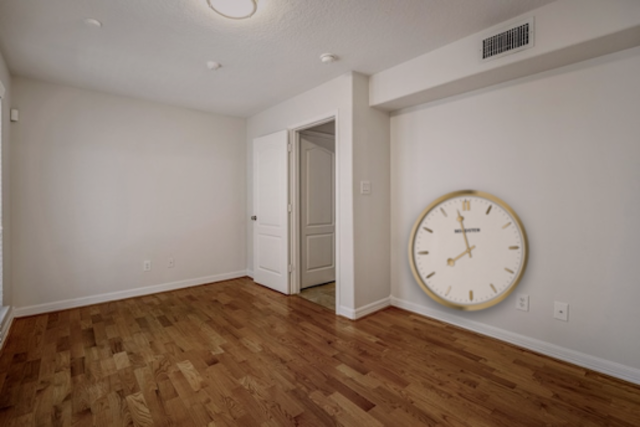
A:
h=7 m=58
